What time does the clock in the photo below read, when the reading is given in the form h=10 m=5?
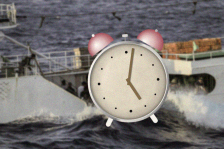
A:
h=5 m=2
